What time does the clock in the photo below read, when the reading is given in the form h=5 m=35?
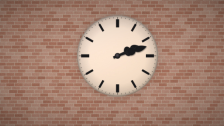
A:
h=2 m=12
